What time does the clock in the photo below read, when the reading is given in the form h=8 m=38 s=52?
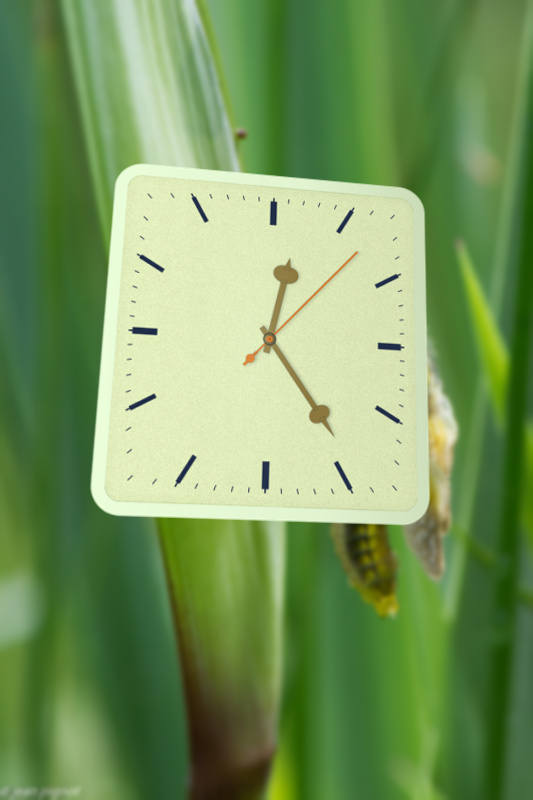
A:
h=12 m=24 s=7
